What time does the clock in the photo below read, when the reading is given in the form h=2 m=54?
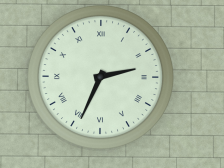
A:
h=2 m=34
